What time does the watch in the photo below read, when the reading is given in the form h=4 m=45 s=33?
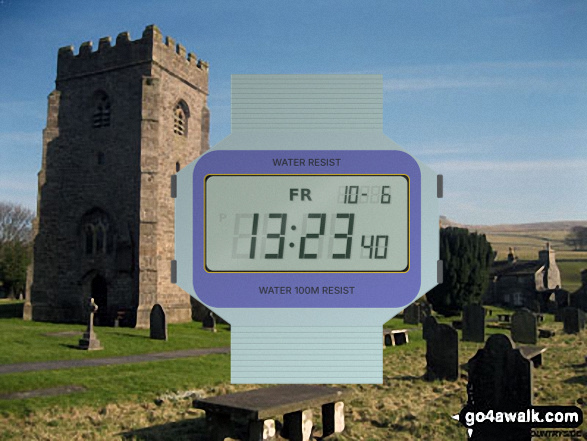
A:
h=13 m=23 s=40
